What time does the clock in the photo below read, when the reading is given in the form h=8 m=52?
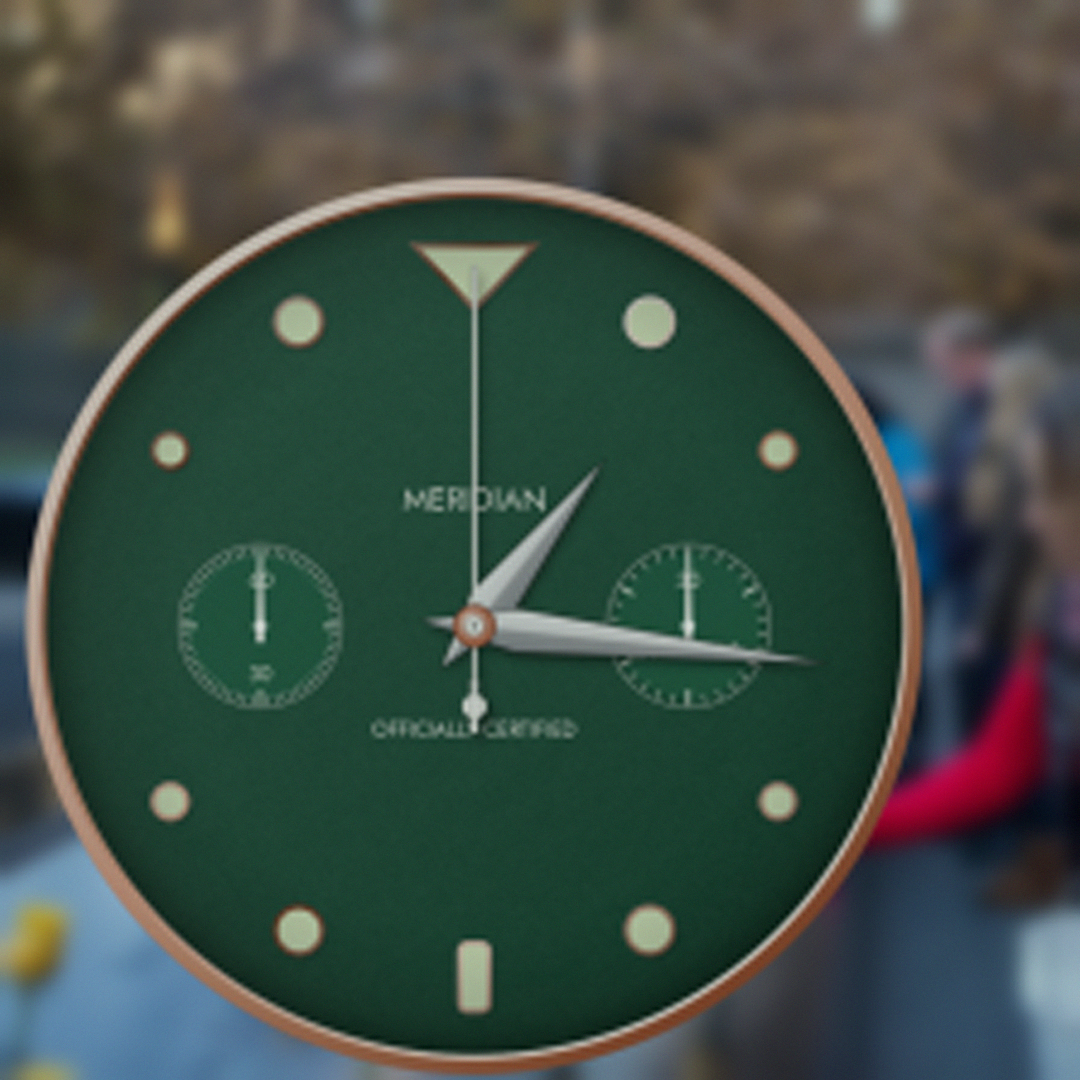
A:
h=1 m=16
